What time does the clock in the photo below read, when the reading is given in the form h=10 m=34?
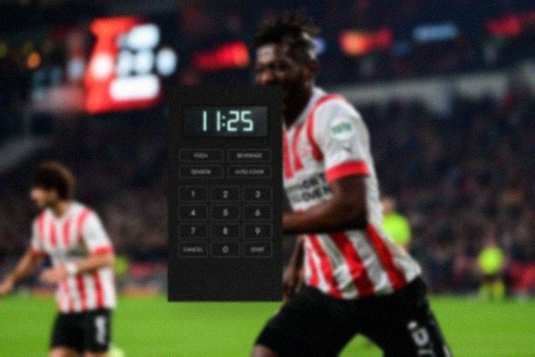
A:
h=11 m=25
